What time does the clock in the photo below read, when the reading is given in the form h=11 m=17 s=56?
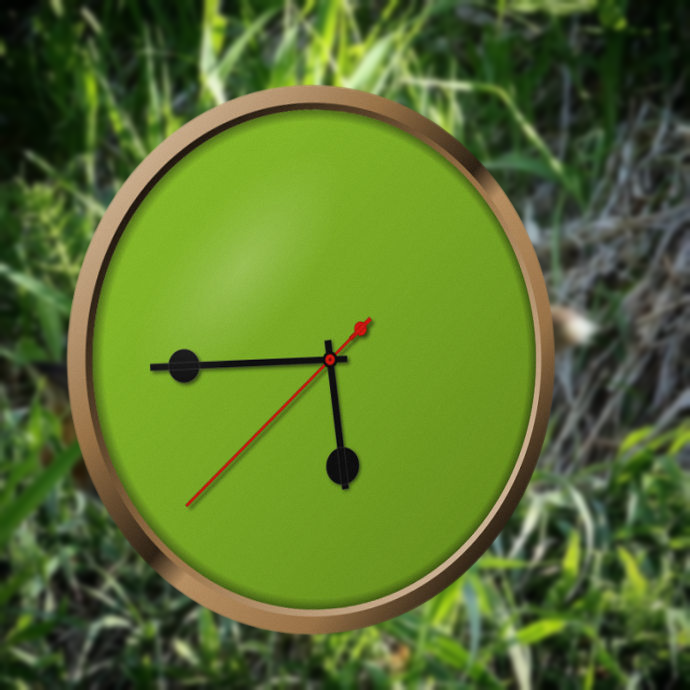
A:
h=5 m=44 s=38
